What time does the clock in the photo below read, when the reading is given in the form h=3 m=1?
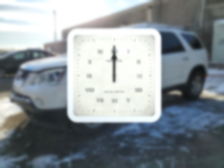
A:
h=12 m=0
